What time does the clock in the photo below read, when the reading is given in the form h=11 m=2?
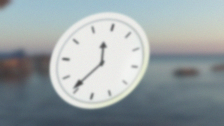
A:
h=11 m=36
